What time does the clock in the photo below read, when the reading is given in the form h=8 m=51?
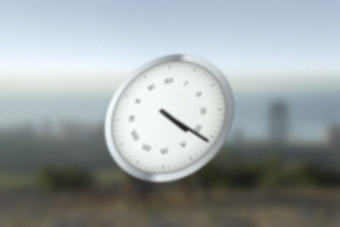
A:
h=4 m=21
